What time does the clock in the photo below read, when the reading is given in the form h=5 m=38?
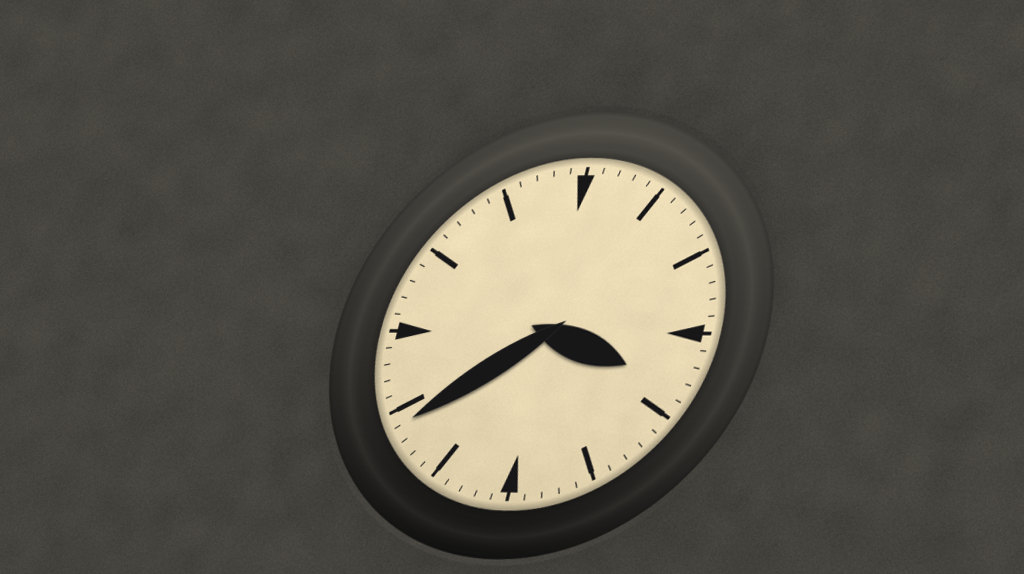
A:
h=3 m=39
